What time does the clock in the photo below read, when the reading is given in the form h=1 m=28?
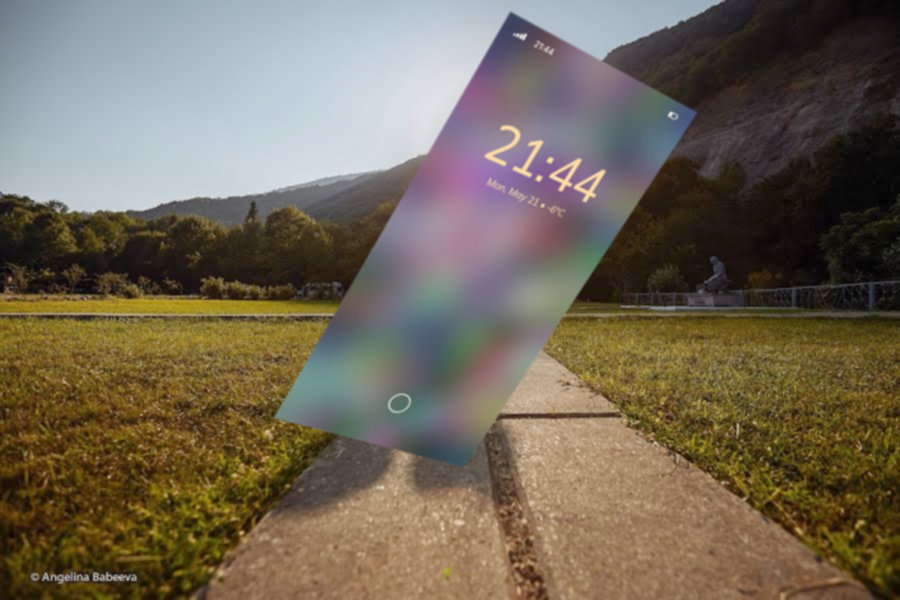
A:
h=21 m=44
